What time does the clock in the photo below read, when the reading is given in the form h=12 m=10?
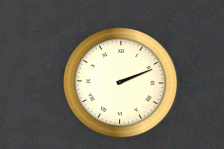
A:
h=2 m=11
